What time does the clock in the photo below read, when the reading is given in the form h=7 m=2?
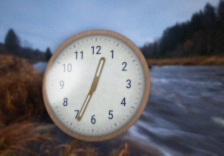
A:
h=12 m=34
